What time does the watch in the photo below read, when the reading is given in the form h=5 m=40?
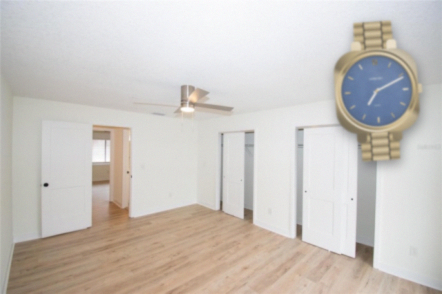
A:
h=7 m=11
